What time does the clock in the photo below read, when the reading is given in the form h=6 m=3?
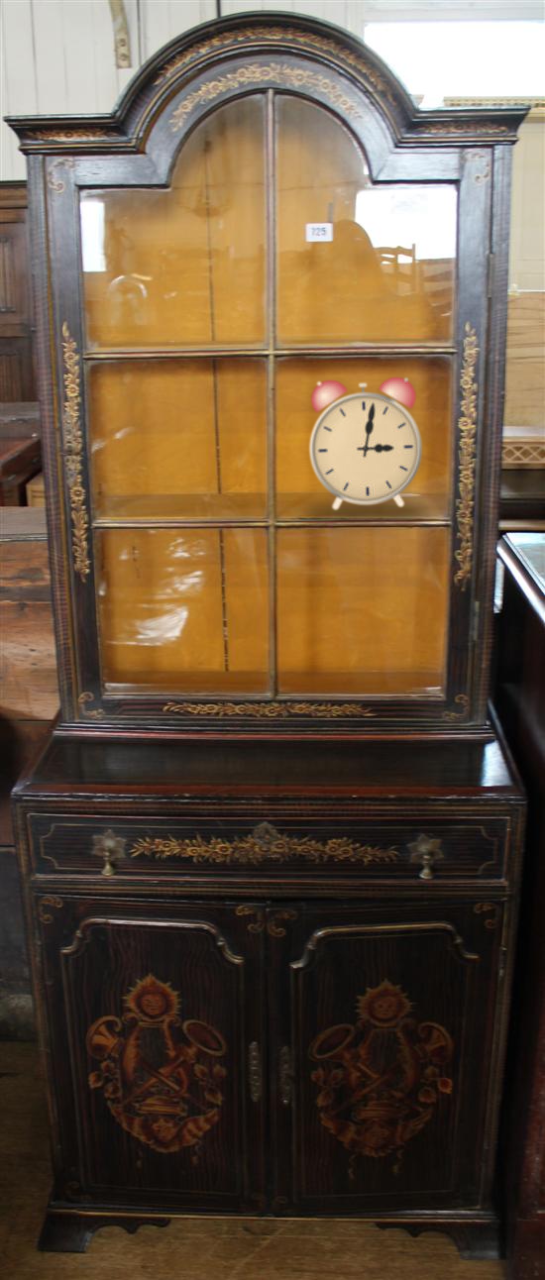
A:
h=3 m=2
